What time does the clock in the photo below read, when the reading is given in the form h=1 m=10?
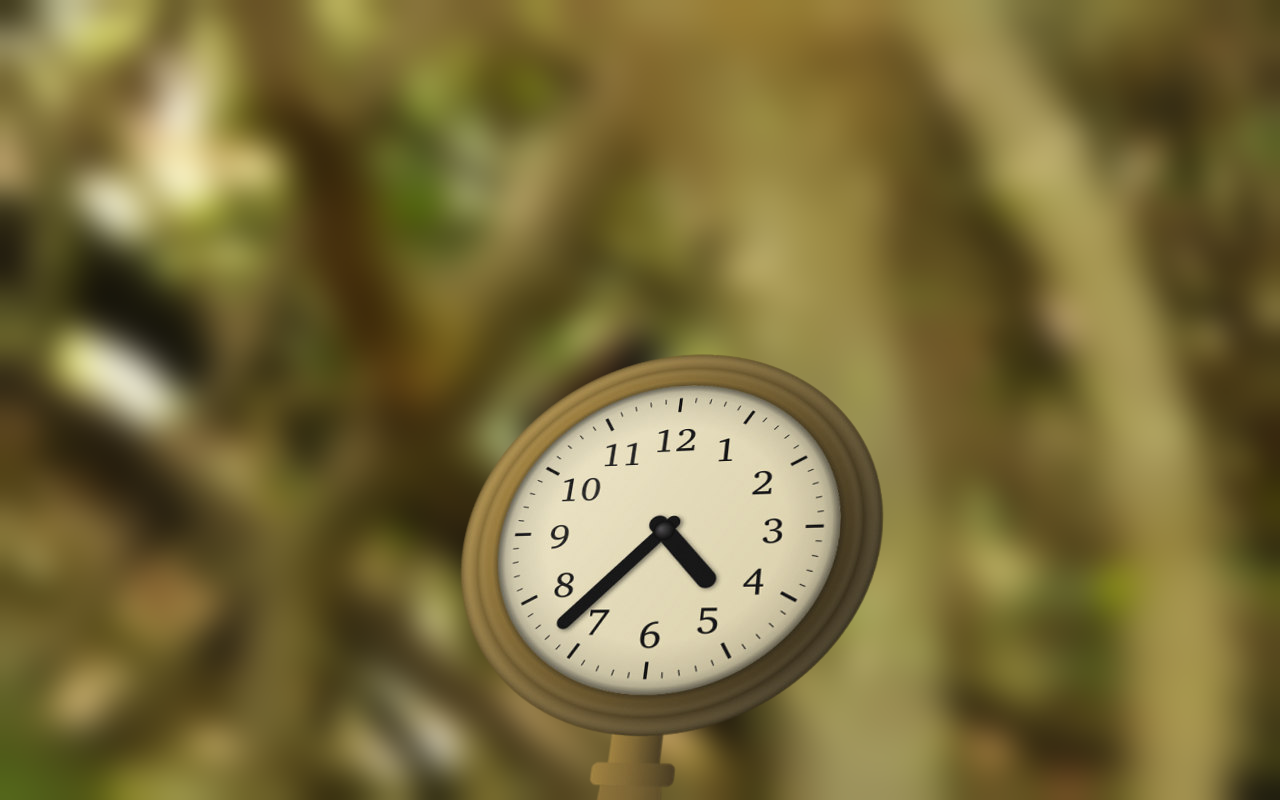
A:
h=4 m=37
